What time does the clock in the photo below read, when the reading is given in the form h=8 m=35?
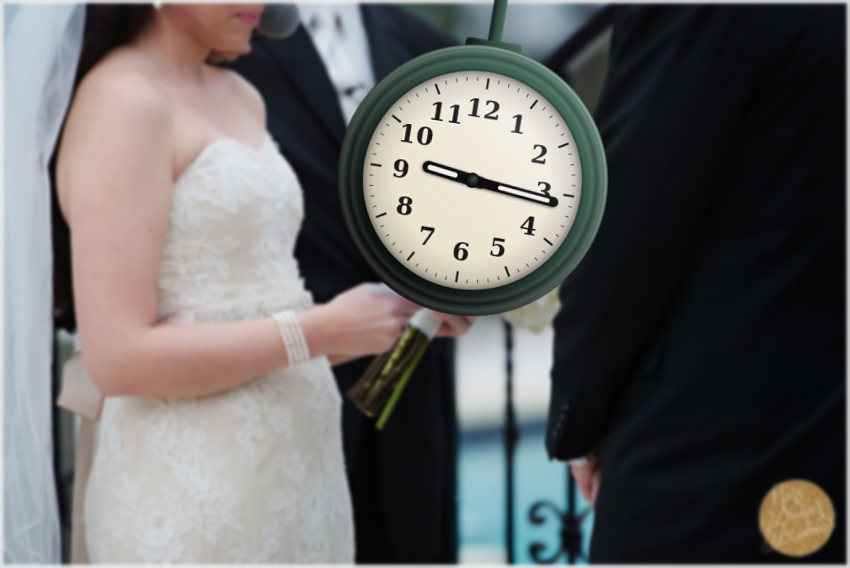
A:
h=9 m=16
